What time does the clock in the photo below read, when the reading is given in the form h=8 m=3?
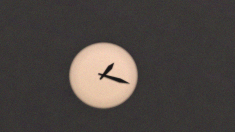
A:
h=1 m=18
